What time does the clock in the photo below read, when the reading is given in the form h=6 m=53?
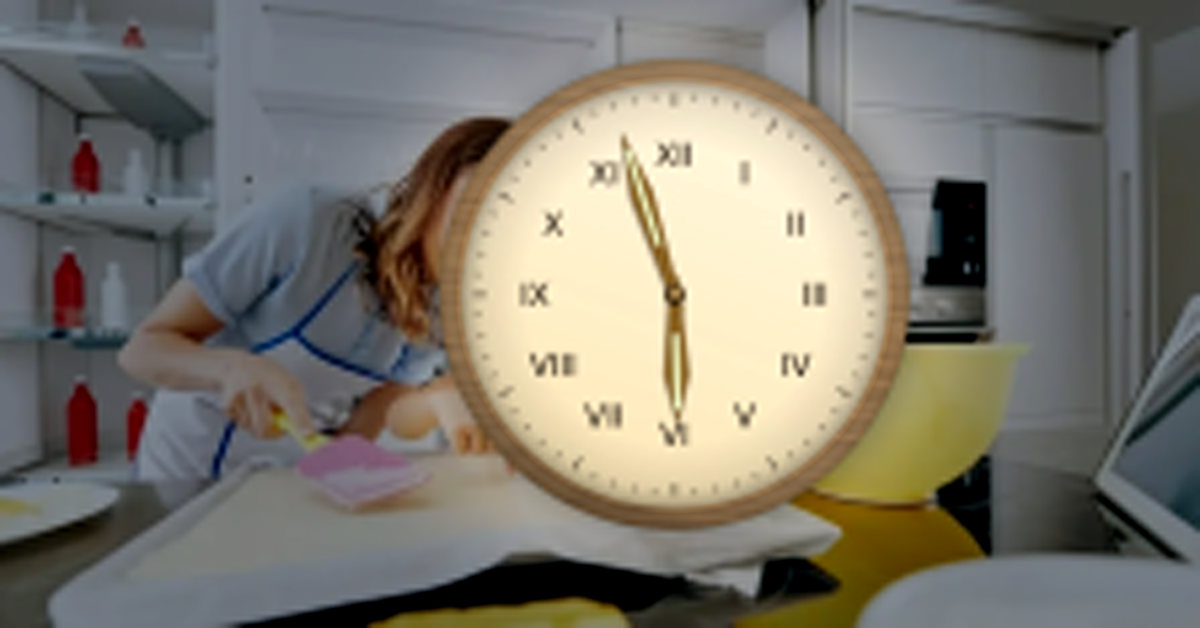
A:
h=5 m=57
